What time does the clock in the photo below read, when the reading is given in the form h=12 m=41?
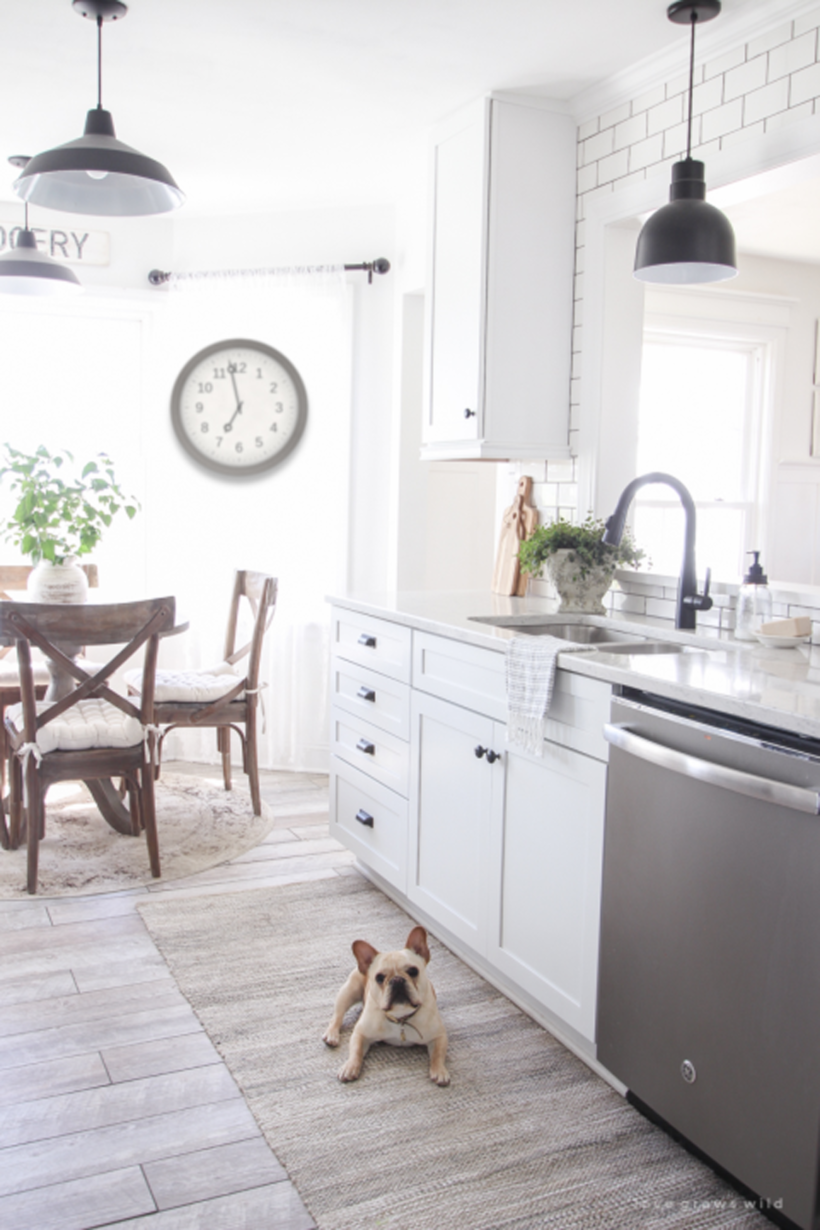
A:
h=6 m=58
